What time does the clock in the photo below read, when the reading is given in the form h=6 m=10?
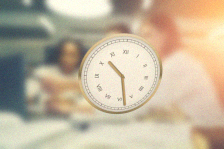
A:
h=10 m=28
